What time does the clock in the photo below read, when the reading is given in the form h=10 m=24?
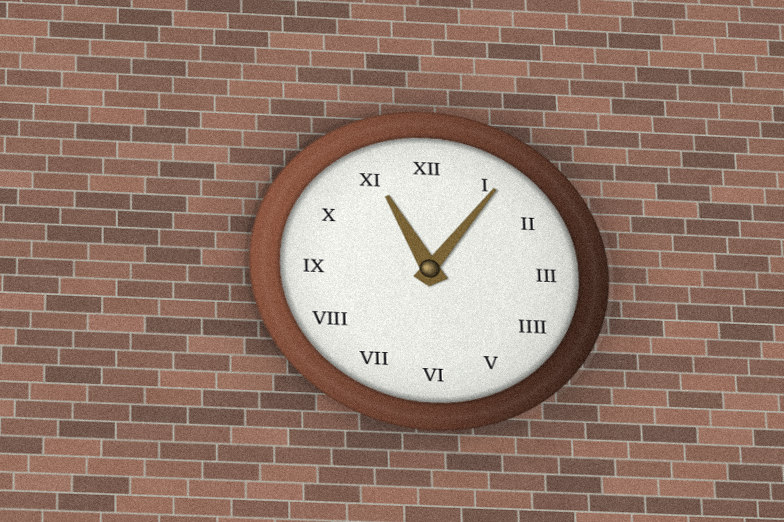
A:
h=11 m=6
